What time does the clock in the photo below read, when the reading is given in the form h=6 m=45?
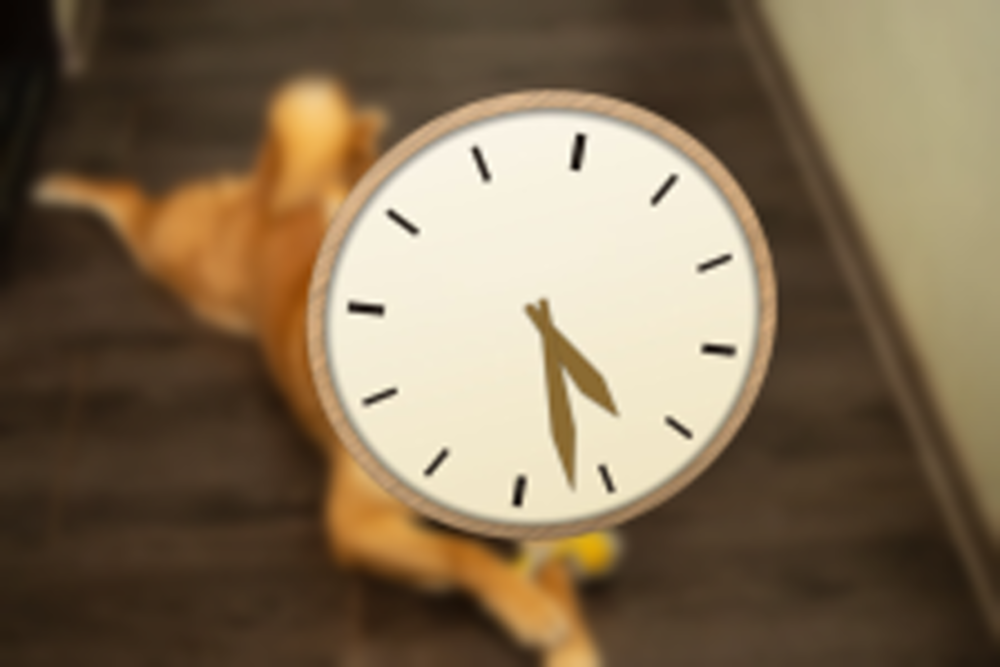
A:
h=4 m=27
